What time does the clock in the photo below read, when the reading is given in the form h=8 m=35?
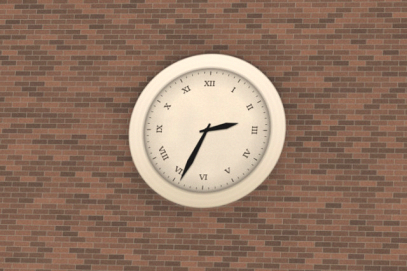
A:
h=2 m=34
